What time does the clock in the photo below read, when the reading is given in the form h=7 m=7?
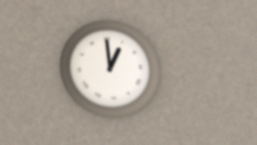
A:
h=1 m=0
